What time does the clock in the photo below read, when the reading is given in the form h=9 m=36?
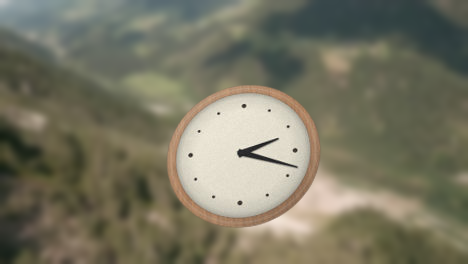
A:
h=2 m=18
